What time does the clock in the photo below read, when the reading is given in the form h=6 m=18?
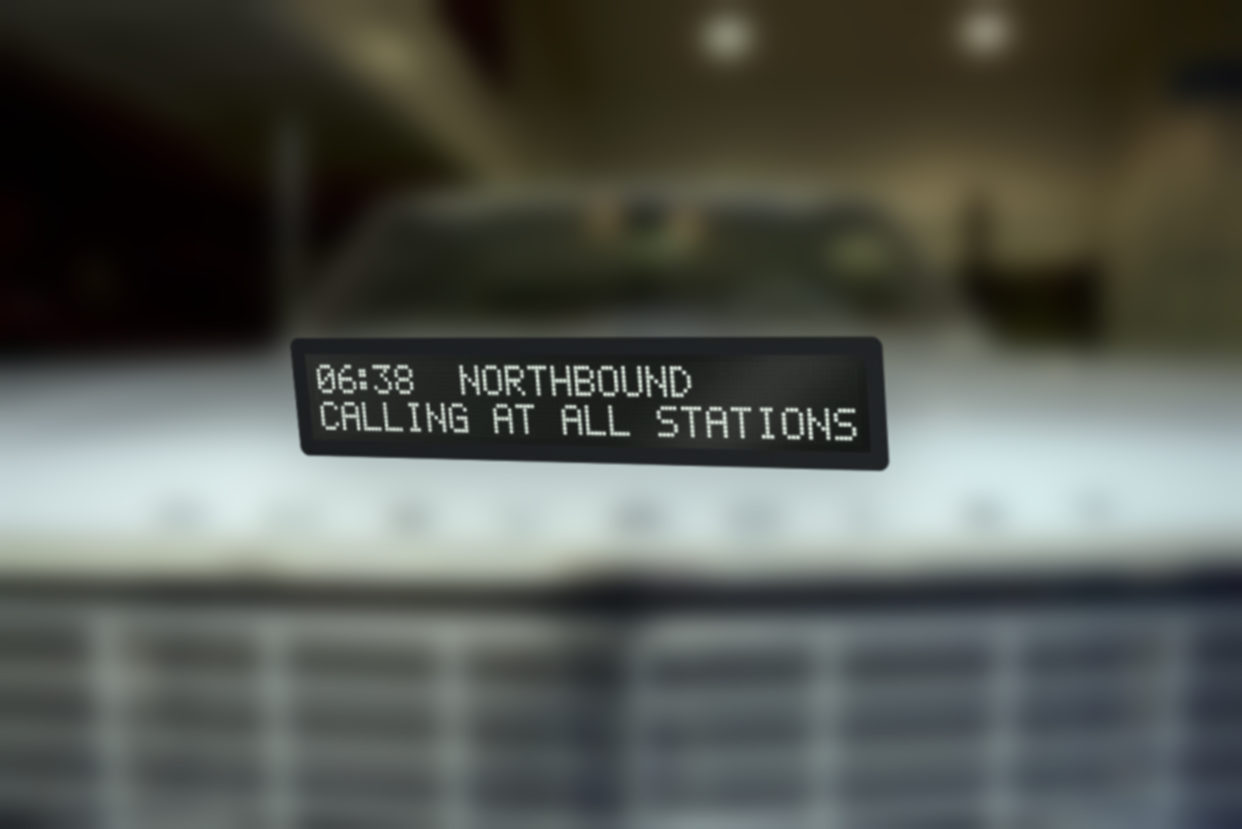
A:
h=6 m=38
